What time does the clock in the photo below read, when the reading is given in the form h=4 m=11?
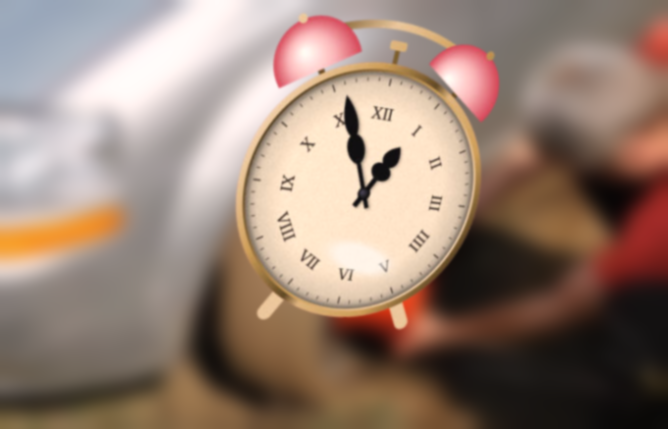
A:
h=12 m=56
